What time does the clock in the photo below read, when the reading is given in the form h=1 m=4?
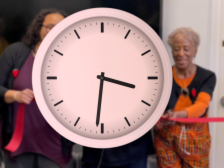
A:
h=3 m=31
